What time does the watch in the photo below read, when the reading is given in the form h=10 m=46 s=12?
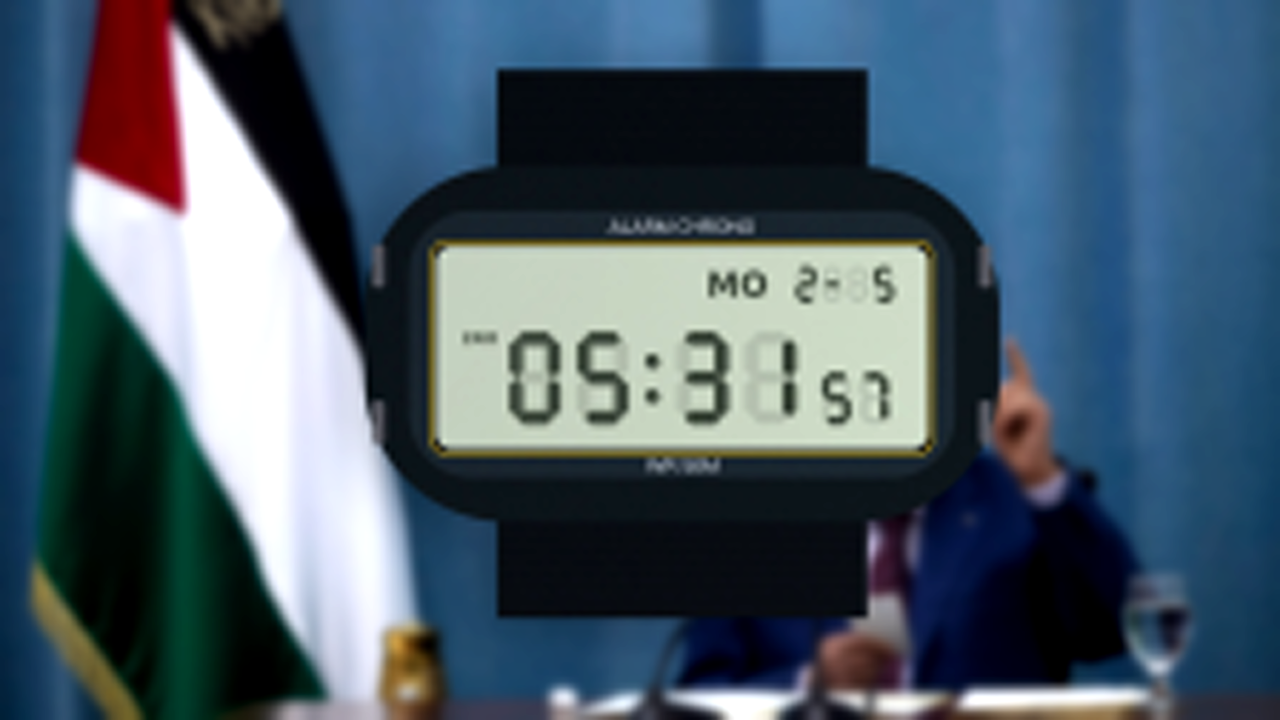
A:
h=5 m=31 s=57
